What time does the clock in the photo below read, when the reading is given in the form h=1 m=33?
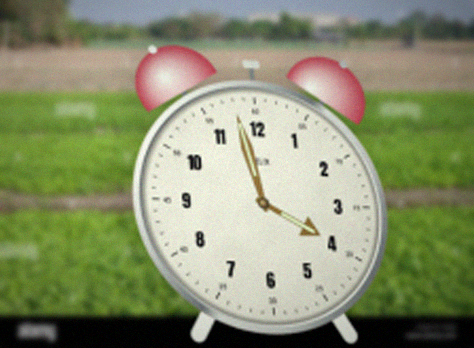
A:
h=3 m=58
